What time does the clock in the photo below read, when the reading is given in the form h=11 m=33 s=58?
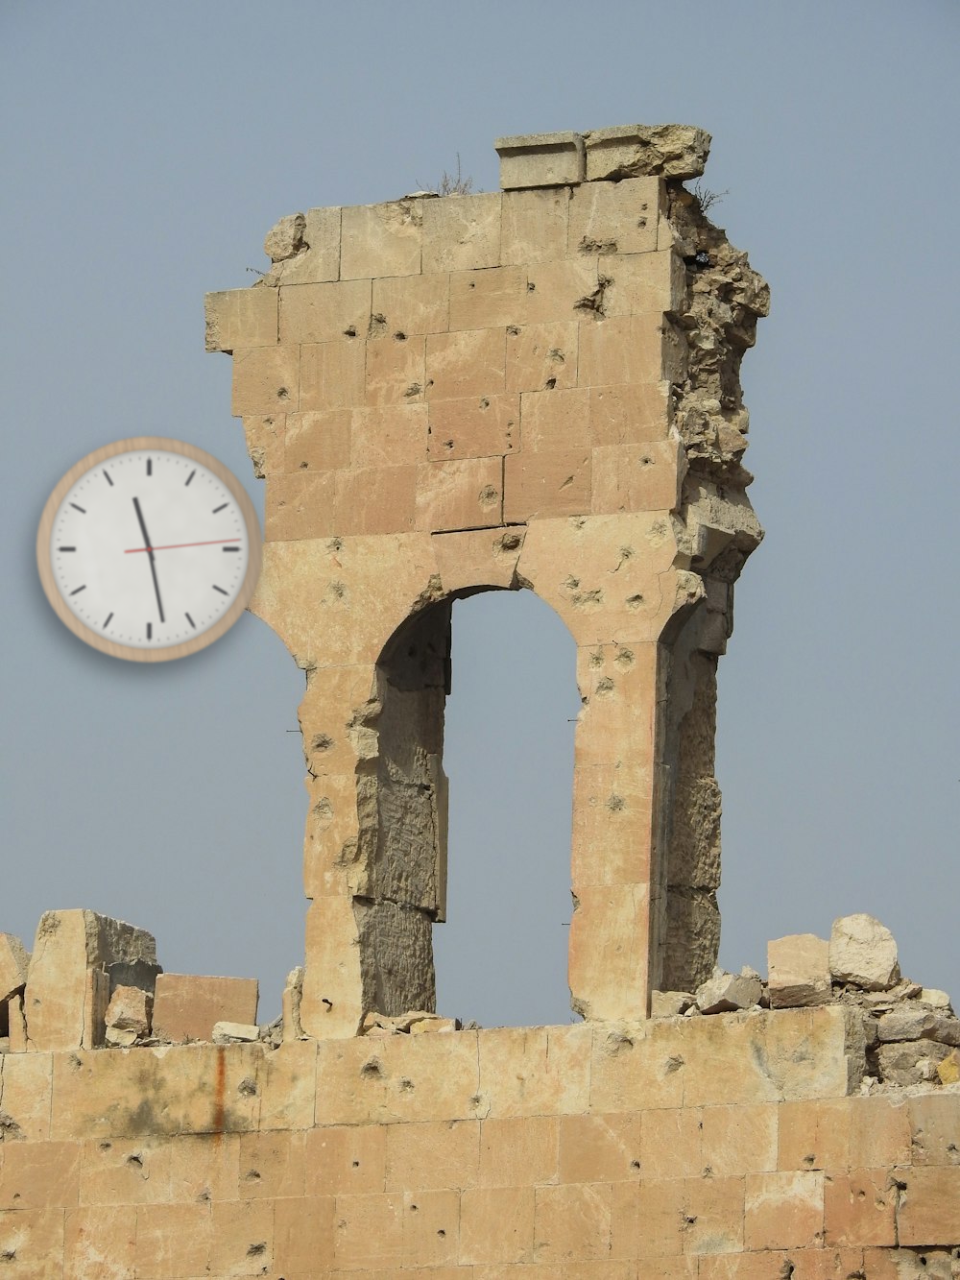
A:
h=11 m=28 s=14
